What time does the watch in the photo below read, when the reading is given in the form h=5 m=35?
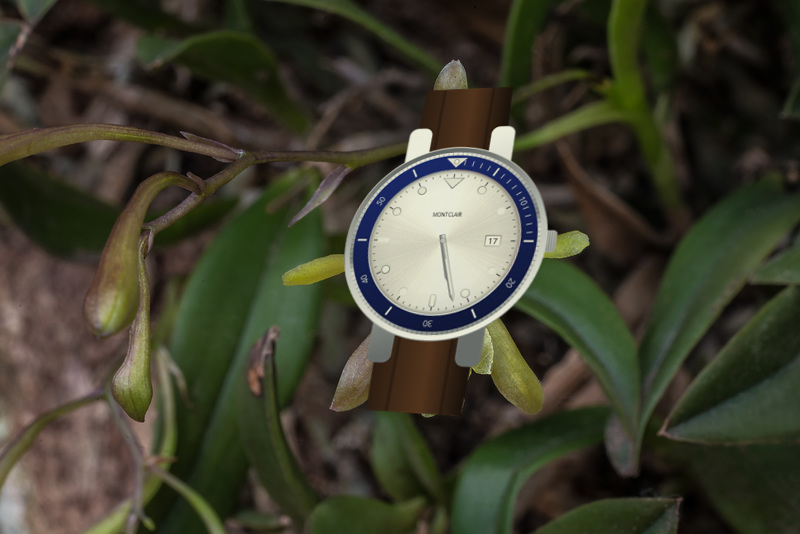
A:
h=5 m=27
